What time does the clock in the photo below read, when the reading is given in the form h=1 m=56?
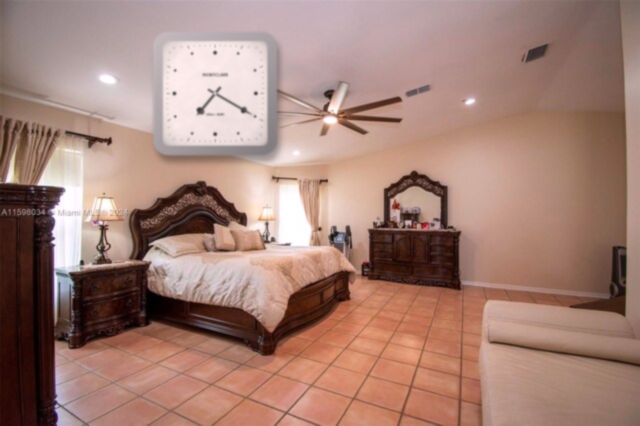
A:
h=7 m=20
